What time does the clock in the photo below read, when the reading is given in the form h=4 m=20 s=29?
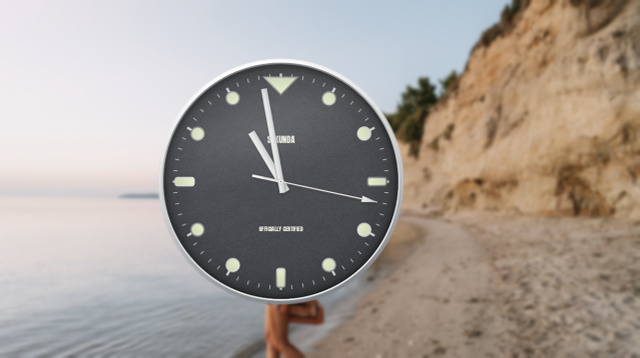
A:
h=10 m=58 s=17
